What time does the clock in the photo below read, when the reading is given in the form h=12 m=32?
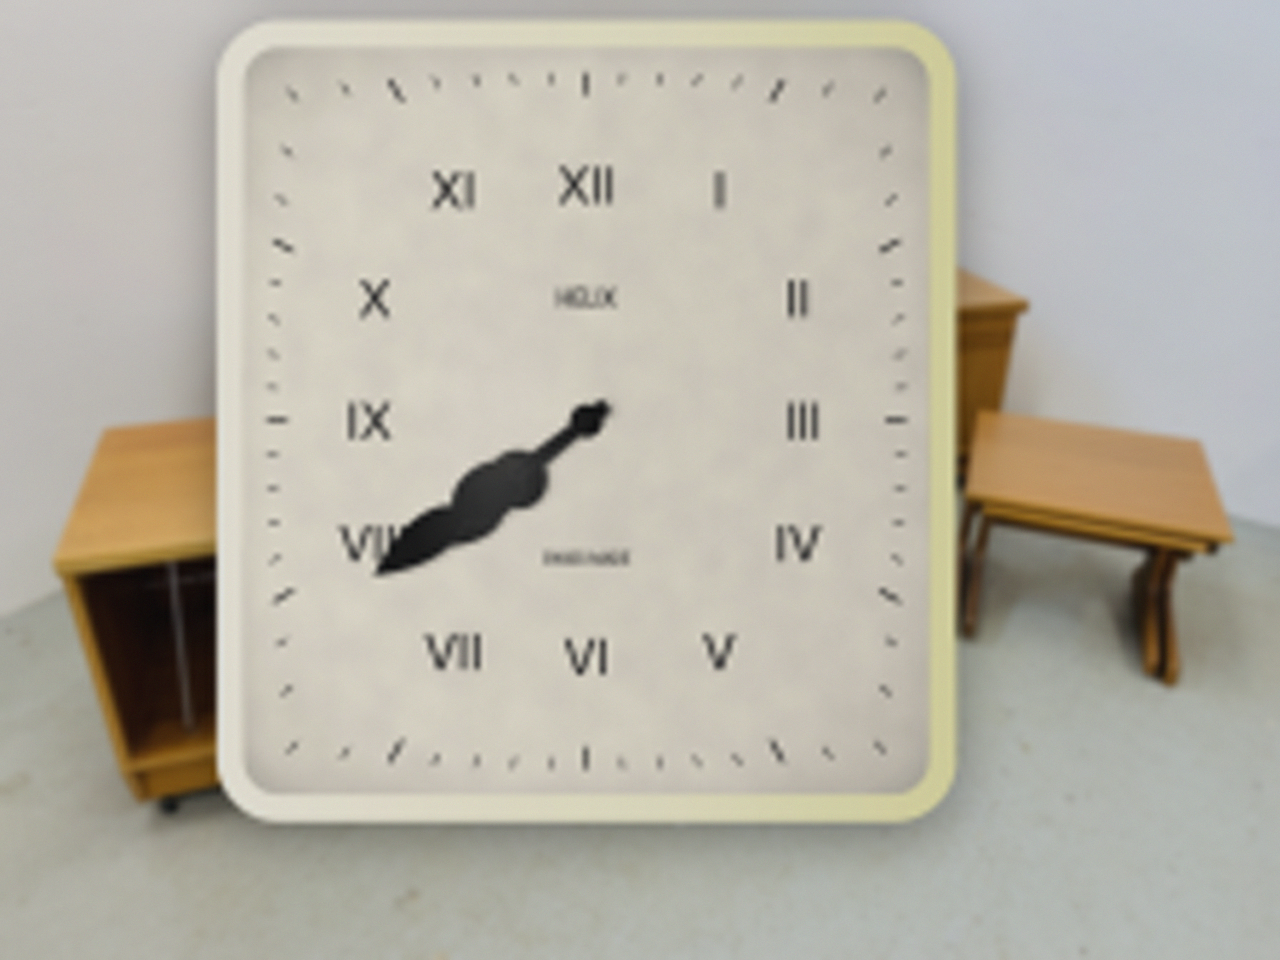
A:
h=7 m=39
